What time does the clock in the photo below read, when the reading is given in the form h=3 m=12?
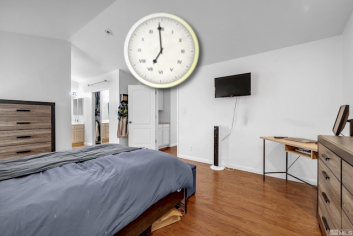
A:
h=6 m=59
